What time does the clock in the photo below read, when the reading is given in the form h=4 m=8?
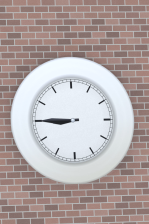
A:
h=8 m=45
